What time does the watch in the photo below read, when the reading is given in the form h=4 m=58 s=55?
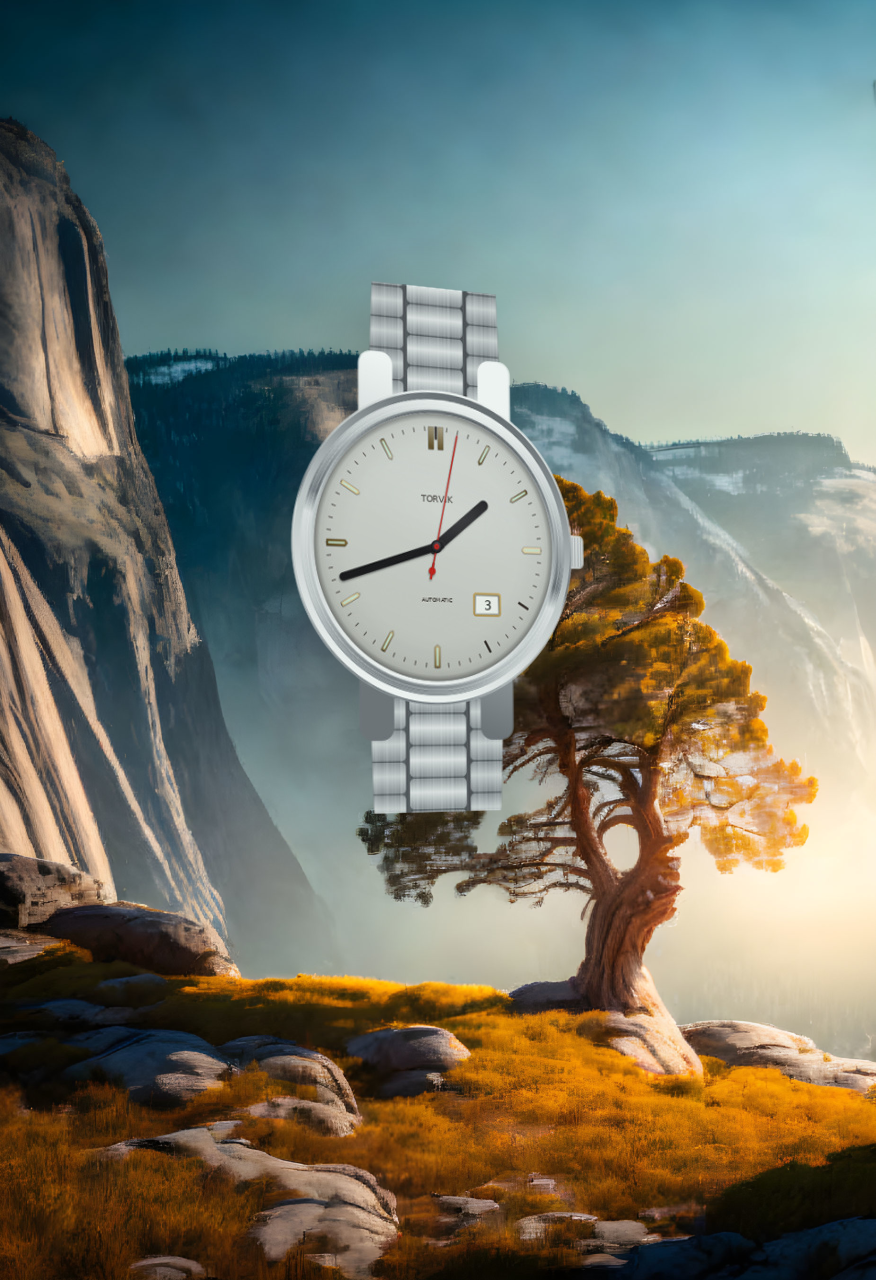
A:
h=1 m=42 s=2
